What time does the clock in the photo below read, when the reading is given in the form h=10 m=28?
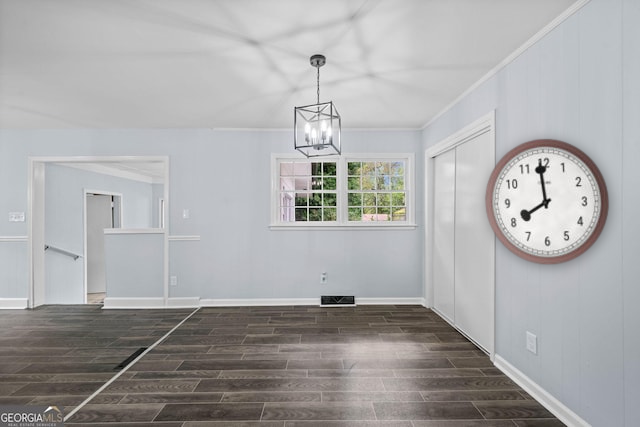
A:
h=7 m=59
